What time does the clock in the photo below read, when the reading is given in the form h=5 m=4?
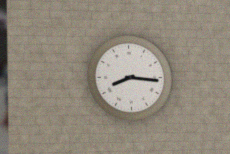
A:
h=8 m=16
